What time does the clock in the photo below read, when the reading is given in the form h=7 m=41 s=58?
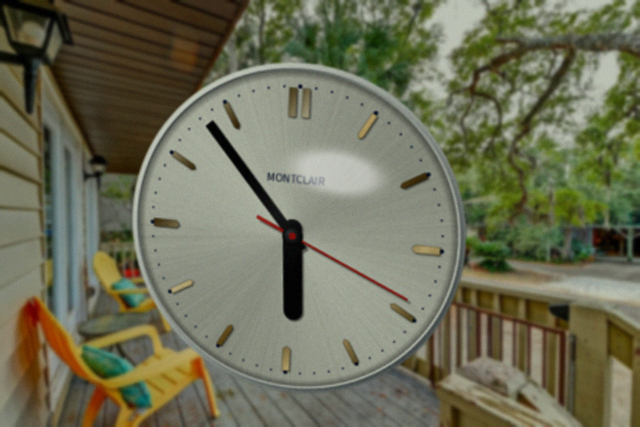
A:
h=5 m=53 s=19
